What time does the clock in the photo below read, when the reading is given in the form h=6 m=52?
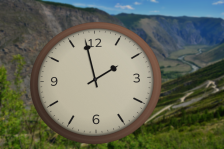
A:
h=1 m=58
